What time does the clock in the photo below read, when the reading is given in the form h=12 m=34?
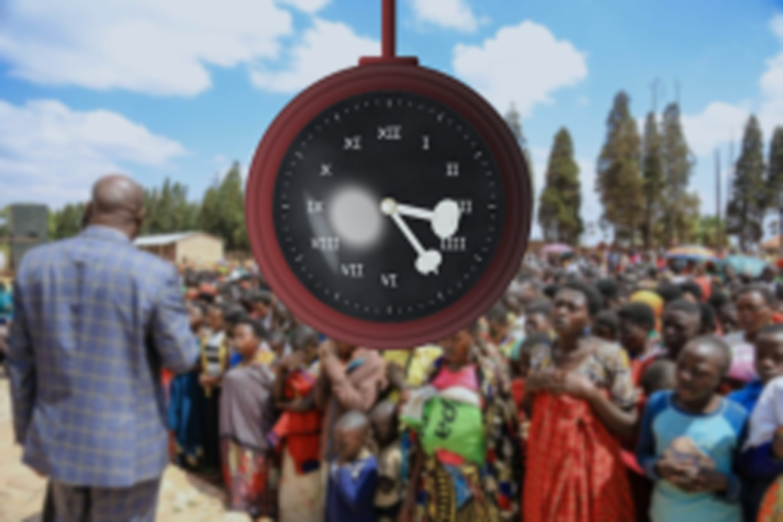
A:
h=3 m=24
